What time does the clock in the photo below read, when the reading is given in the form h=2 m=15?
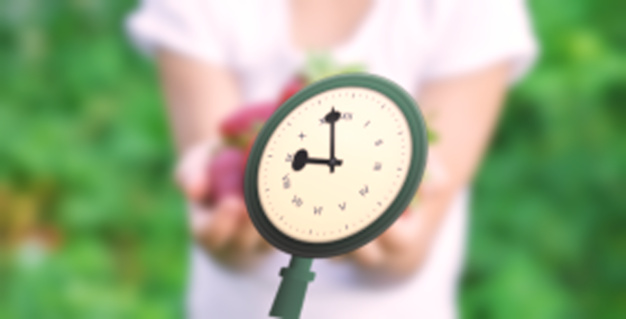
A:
h=8 m=57
